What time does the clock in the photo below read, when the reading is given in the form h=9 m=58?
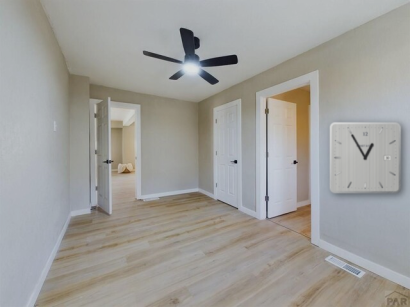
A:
h=12 m=55
